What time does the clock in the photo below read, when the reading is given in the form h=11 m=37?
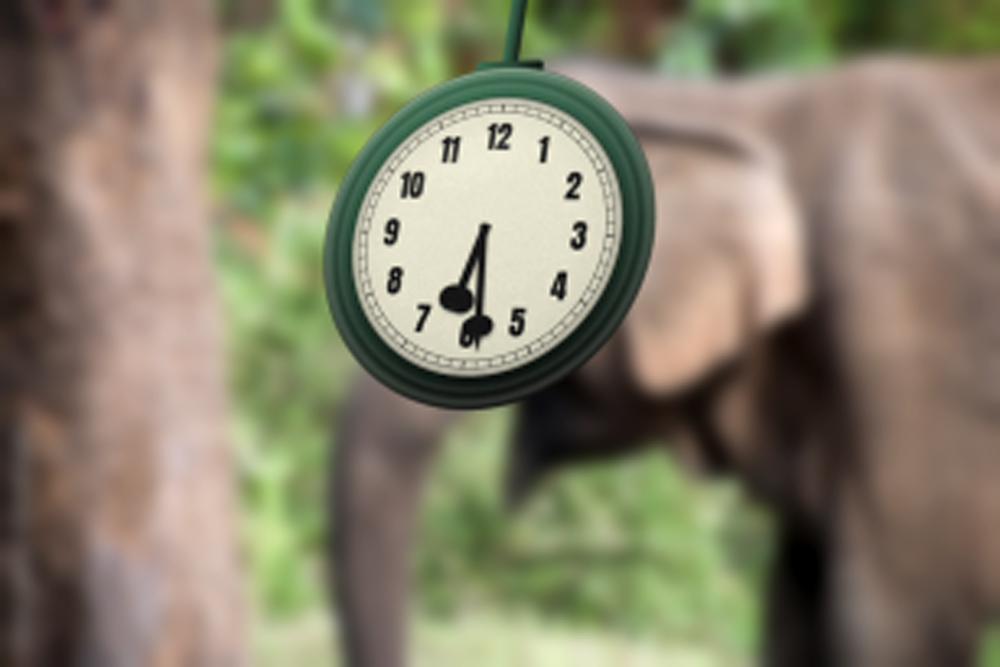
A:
h=6 m=29
